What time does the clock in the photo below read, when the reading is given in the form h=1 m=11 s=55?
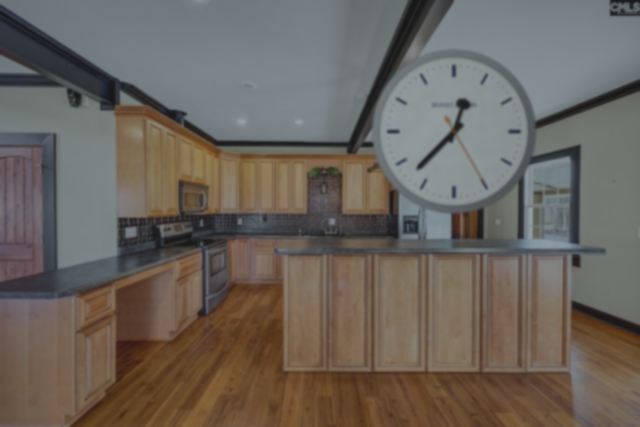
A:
h=12 m=37 s=25
